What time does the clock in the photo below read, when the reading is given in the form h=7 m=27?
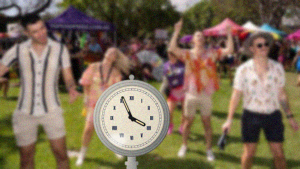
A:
h=3 m=56
